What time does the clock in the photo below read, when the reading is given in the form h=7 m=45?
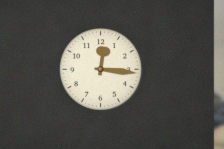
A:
h=12 m=16
